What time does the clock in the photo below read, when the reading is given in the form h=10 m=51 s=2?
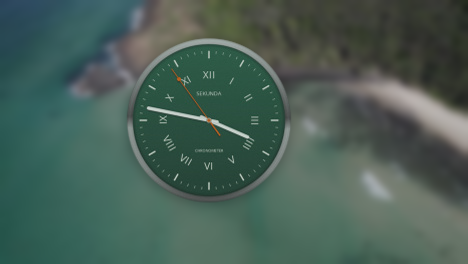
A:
h=3 m=46 s=54
